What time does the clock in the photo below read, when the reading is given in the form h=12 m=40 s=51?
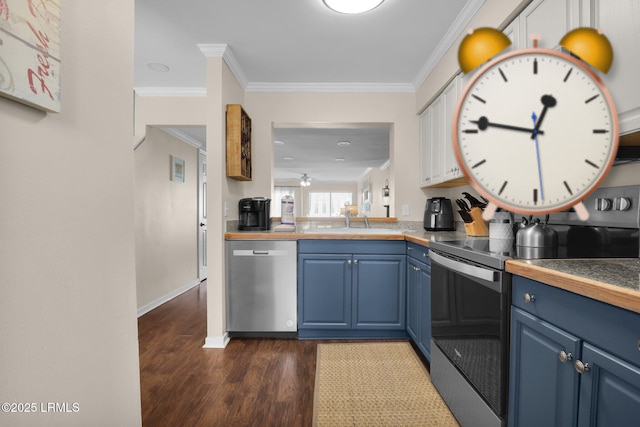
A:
h=12 m=46 s=29
